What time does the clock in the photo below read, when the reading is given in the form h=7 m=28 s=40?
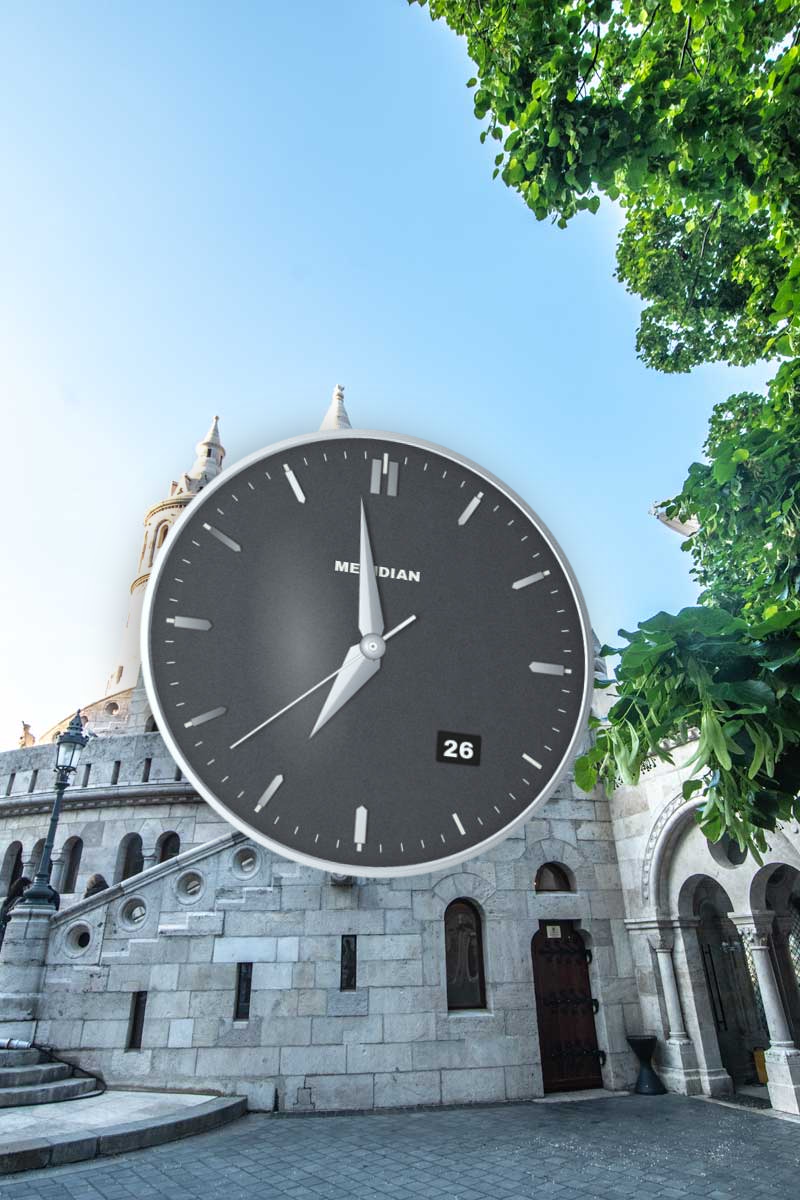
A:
h=6 m=58 s=38
